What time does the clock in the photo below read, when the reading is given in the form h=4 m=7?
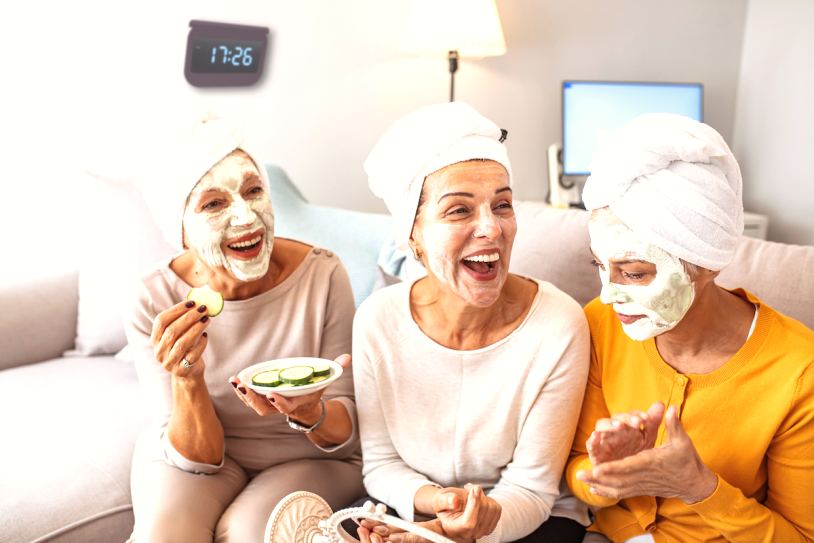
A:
h=17 m=26
